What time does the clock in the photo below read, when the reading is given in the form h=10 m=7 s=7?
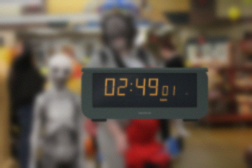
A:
h=2 m=49 s=1
